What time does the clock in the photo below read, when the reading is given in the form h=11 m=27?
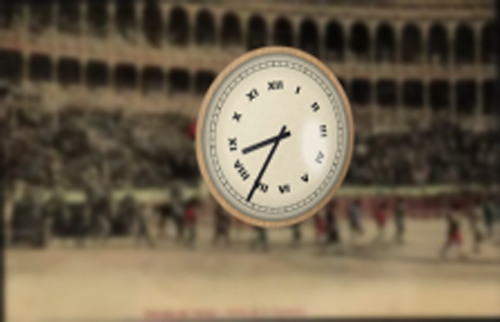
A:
h=8 m=36
